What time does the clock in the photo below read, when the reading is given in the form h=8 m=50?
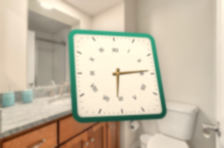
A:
h=6 m=14
